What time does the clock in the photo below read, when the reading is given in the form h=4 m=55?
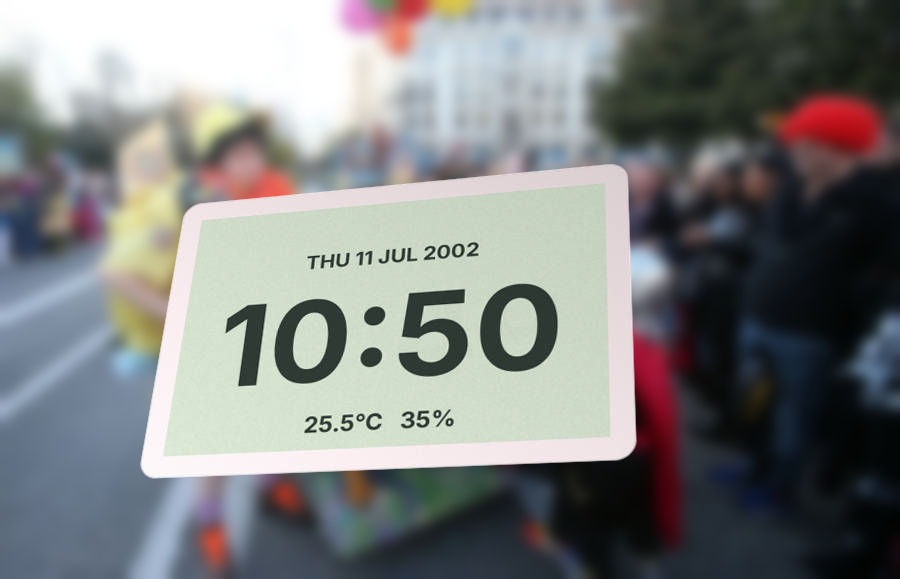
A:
h=10 m=50
